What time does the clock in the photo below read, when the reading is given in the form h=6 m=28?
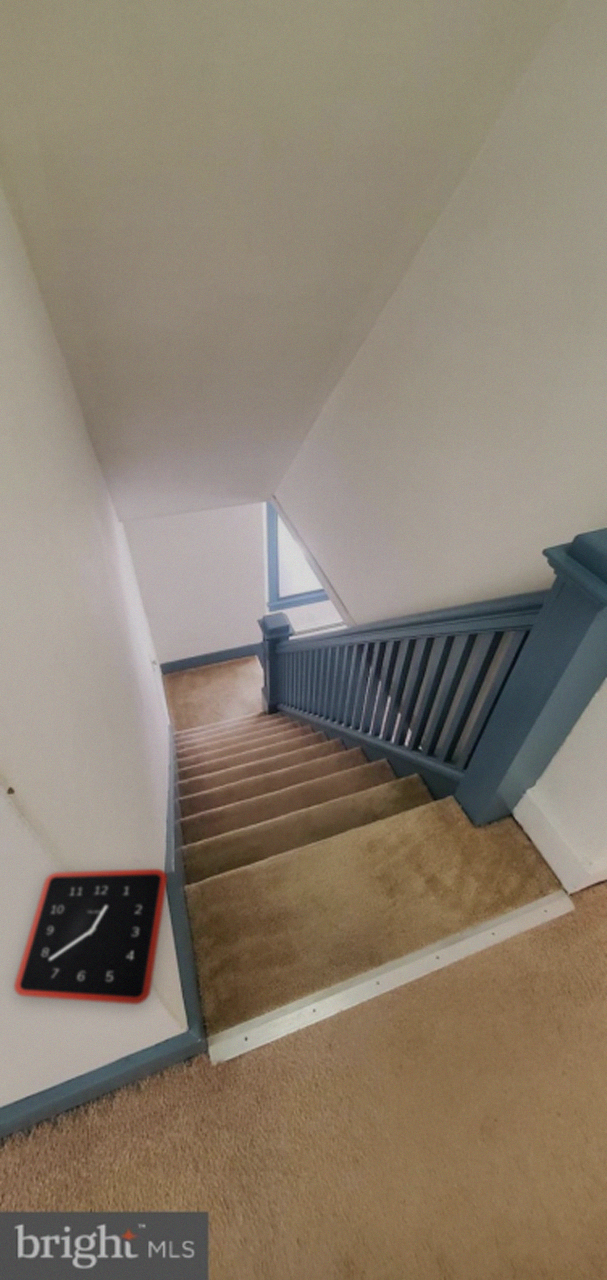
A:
h=12 m=38
